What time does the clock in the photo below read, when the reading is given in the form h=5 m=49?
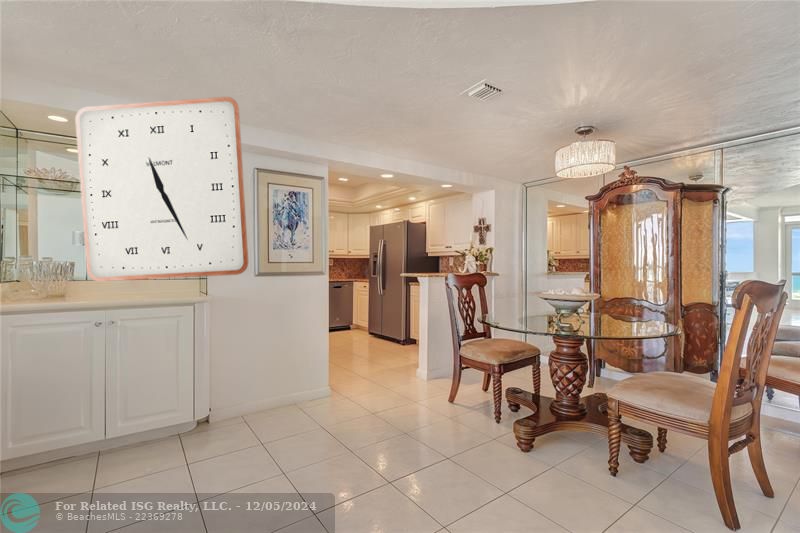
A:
h=11 m=26
